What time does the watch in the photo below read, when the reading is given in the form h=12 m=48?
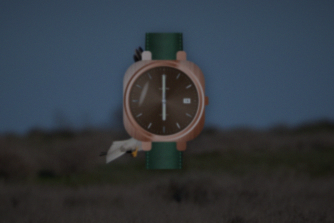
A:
h=6 m=0
